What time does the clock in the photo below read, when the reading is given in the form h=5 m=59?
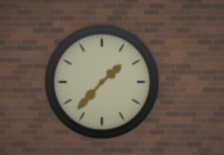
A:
h=1 m=37
